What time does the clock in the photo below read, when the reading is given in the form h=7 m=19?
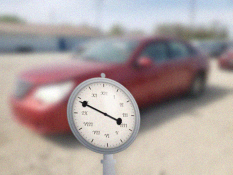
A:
h=3 m=49
